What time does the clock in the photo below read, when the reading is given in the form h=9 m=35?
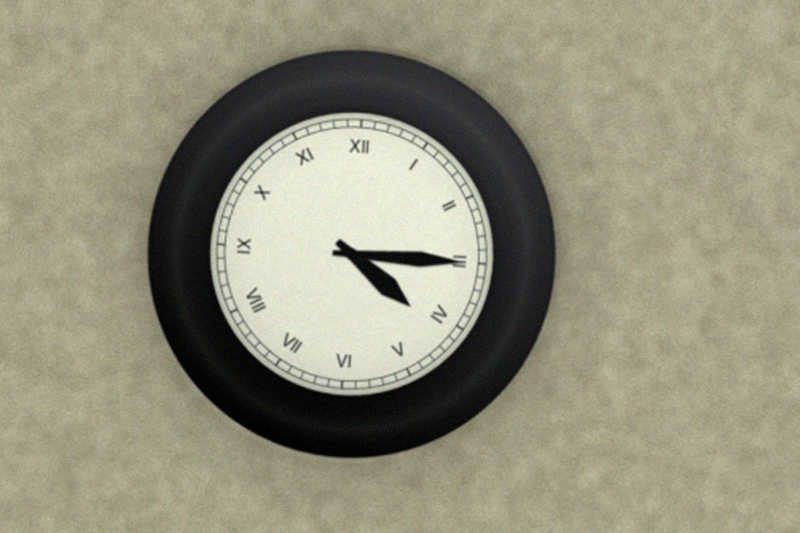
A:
h=4 m=15
